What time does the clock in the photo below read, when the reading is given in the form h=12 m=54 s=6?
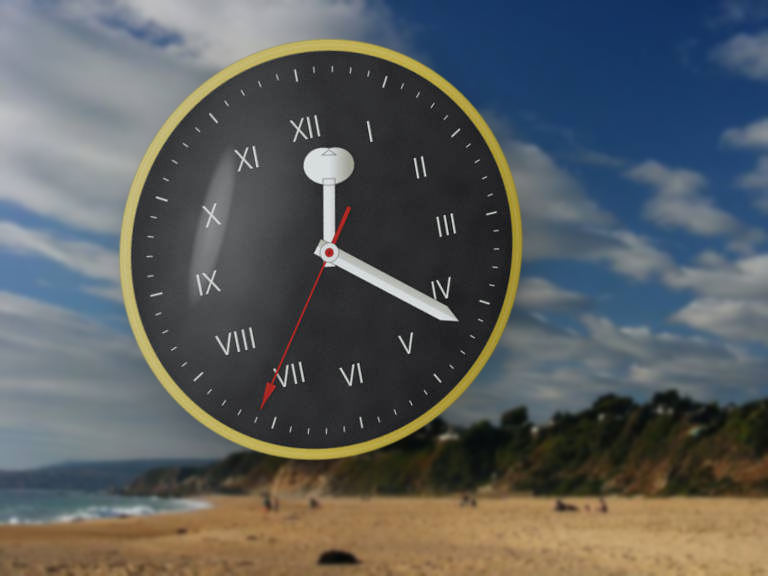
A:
h=12 m=21 s=36
